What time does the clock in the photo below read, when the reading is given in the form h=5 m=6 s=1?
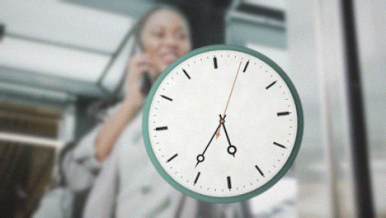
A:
h=5 m=36 s=4
